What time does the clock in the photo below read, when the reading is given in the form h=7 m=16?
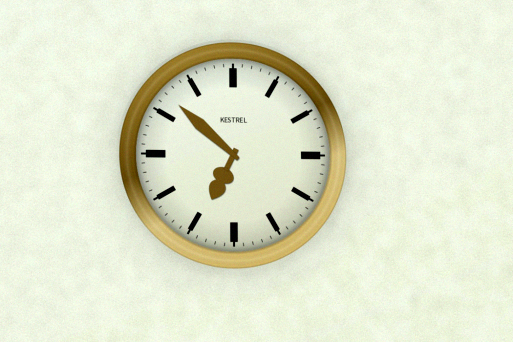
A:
h=6 m=52
